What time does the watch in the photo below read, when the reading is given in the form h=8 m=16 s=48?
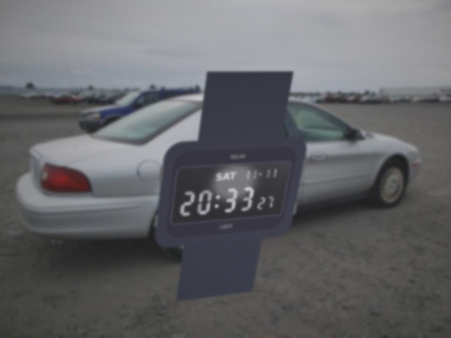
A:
h=20 m=33 s=27
